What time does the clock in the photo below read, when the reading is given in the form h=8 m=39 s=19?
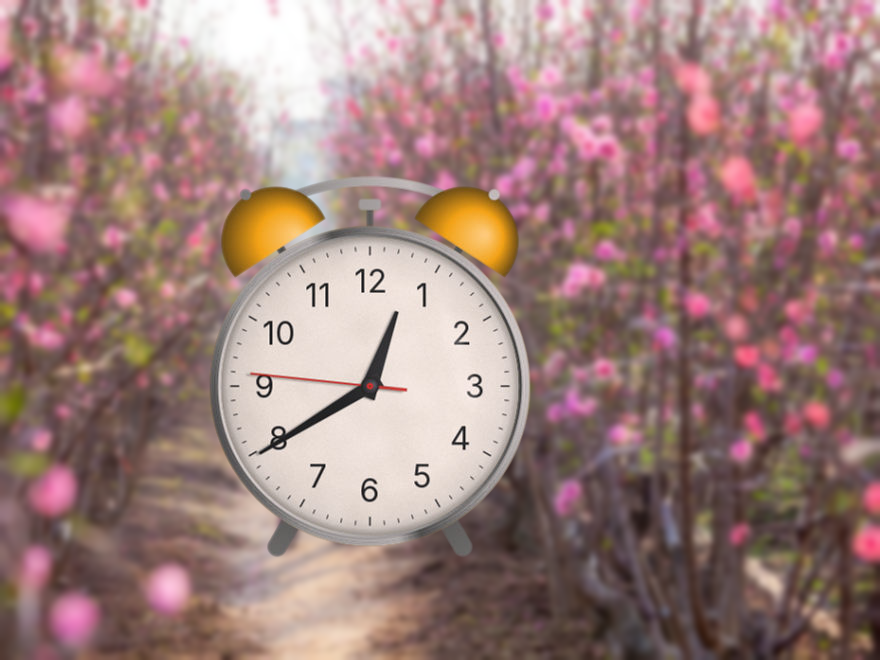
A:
h=12 m=39 s=46
